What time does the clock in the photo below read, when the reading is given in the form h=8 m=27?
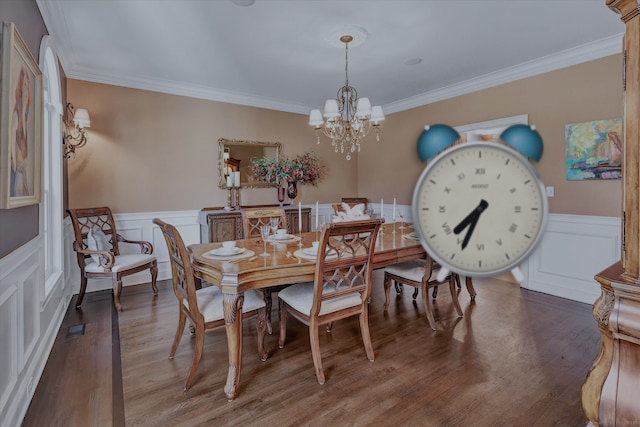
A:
h=7 m=34
